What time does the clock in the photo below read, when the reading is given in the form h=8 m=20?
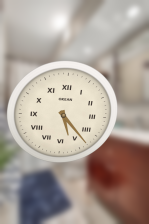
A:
h=5 m=23
